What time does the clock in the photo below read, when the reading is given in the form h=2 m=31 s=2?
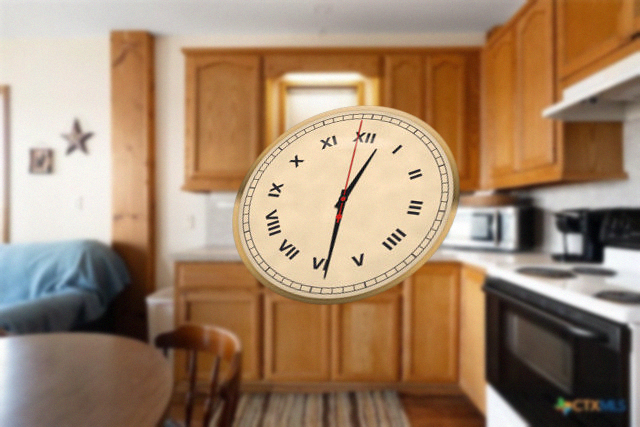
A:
h=12 m=28 s=59
